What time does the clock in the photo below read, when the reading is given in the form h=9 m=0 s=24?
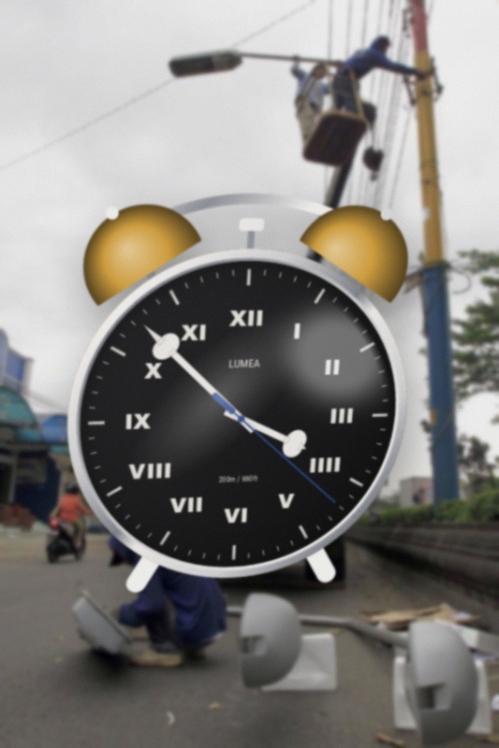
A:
h=3 m=52 s=22
